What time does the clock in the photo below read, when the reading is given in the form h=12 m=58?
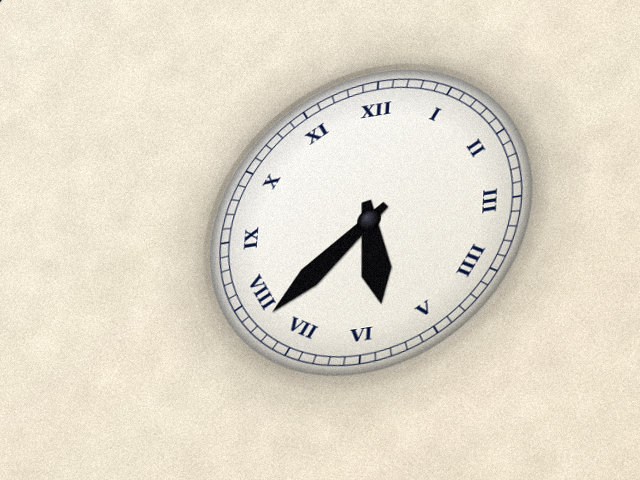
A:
h=5 m=38
